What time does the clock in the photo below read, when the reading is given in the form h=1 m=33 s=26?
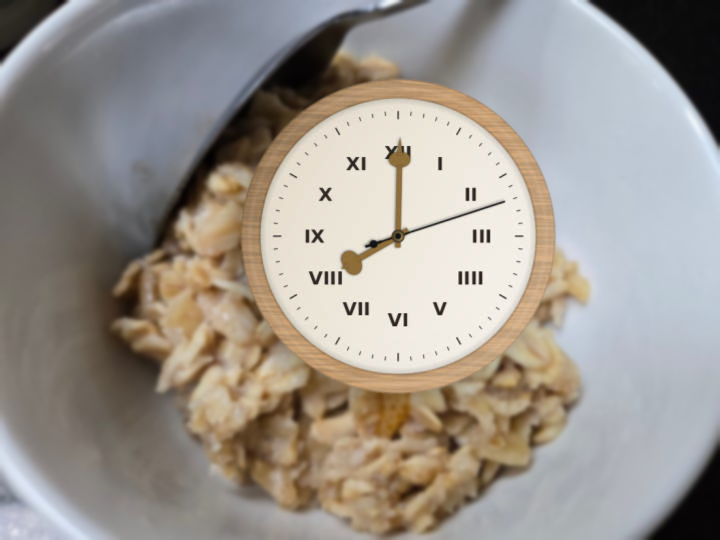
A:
h=8 m=0 s=12
